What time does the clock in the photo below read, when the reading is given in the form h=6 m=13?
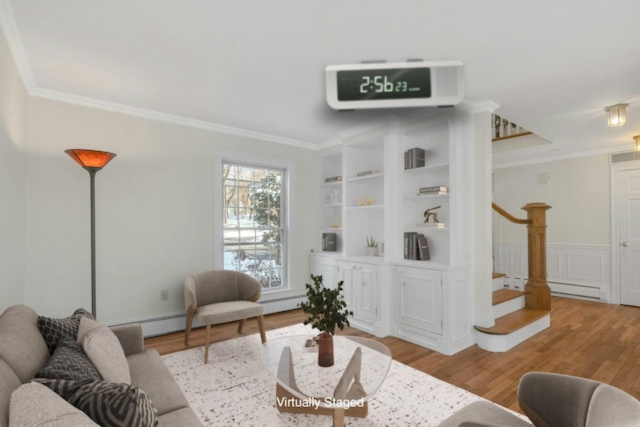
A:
h=2 m=56
